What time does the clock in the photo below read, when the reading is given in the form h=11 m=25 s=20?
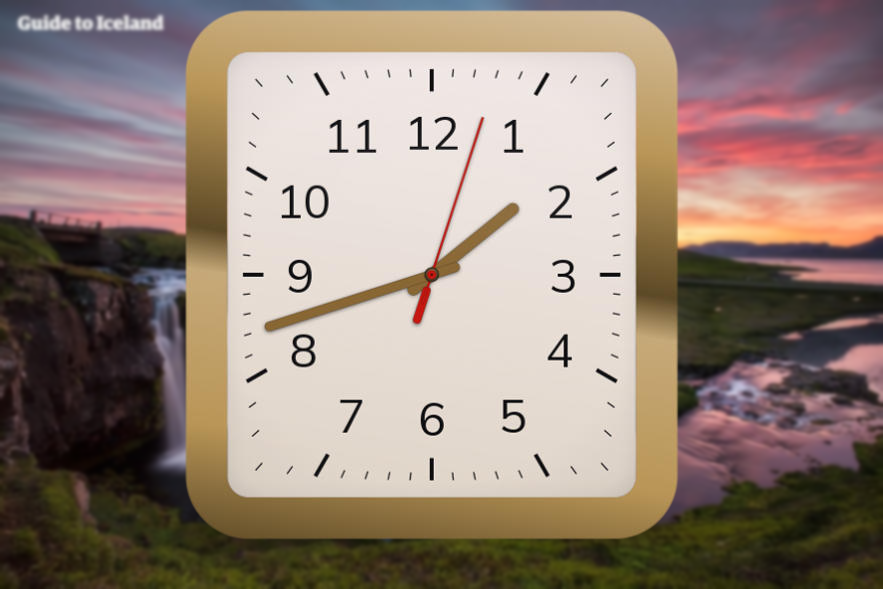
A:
h=1 m=42 s=3
